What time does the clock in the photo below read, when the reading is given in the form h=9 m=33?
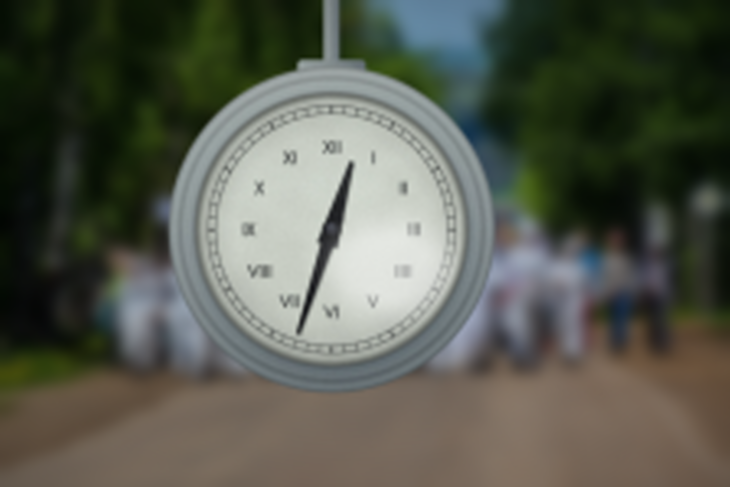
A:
h=12 m=33
